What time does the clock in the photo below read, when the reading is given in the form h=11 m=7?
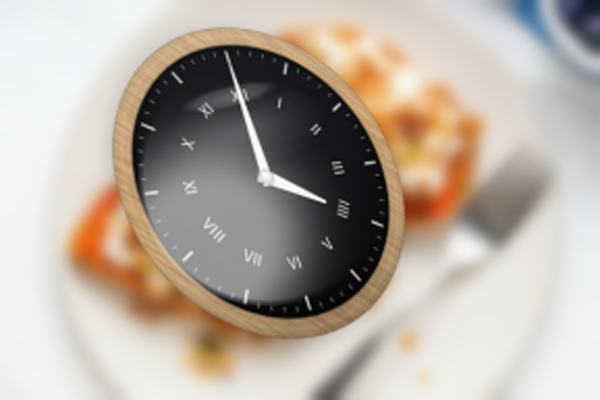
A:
h=4 m=0
